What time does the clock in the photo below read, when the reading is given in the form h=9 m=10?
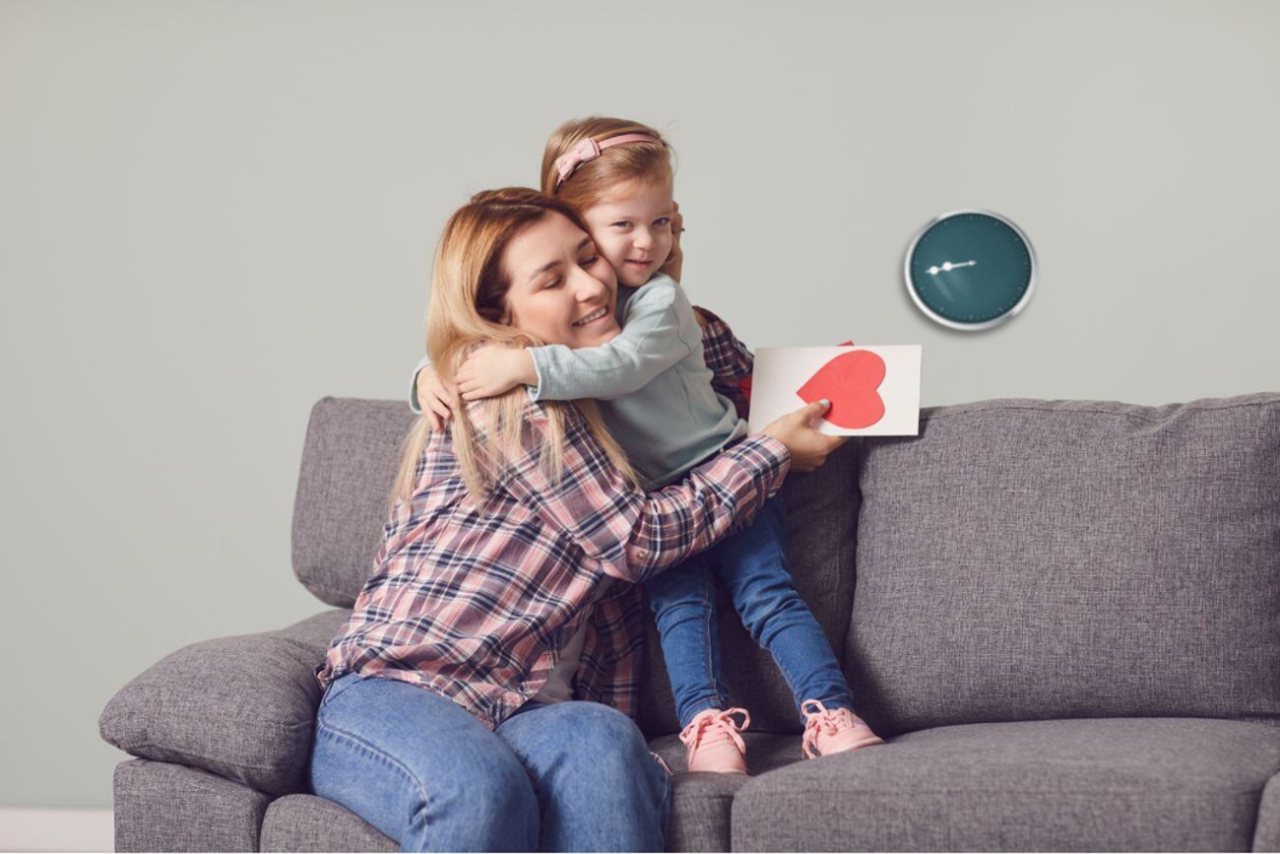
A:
h=8 m=43
